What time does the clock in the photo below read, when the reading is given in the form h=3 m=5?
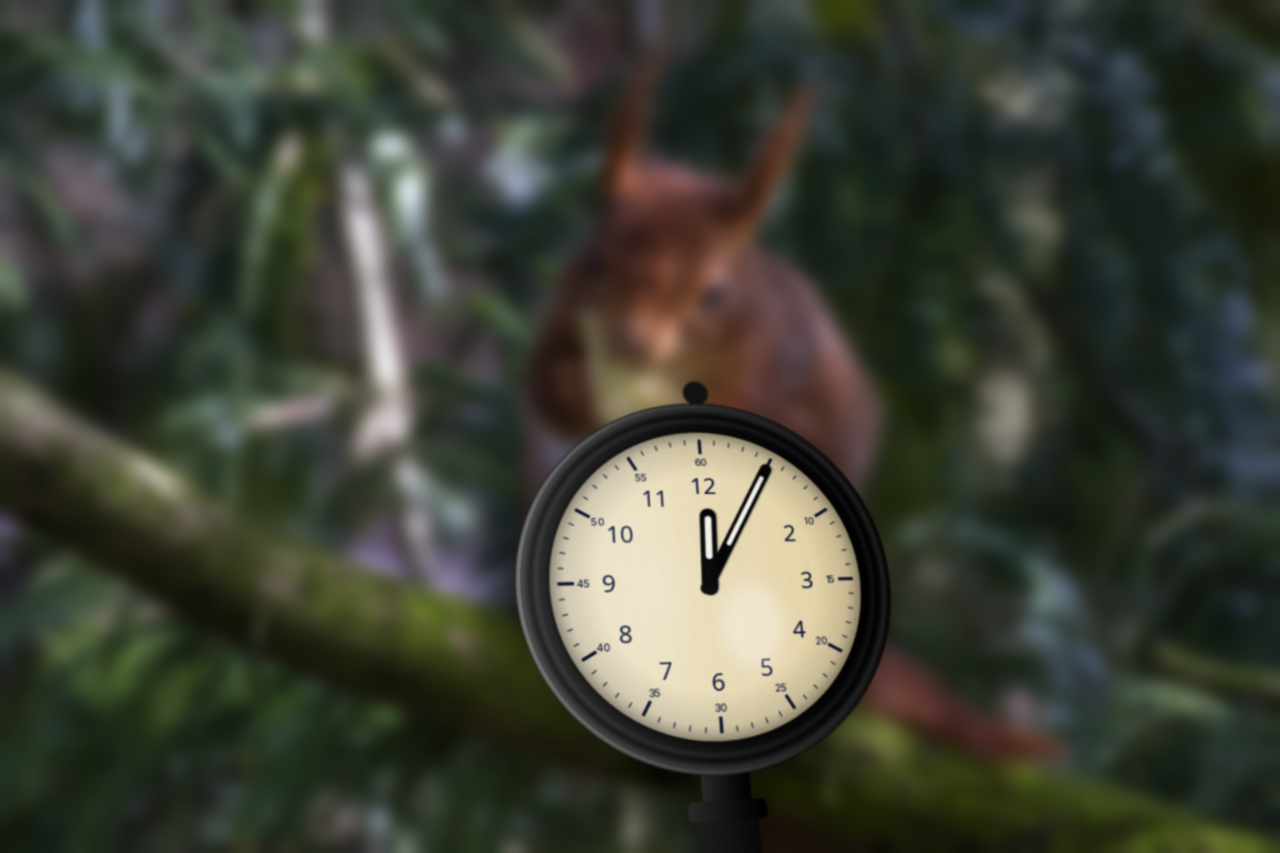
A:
h=12 m=5
